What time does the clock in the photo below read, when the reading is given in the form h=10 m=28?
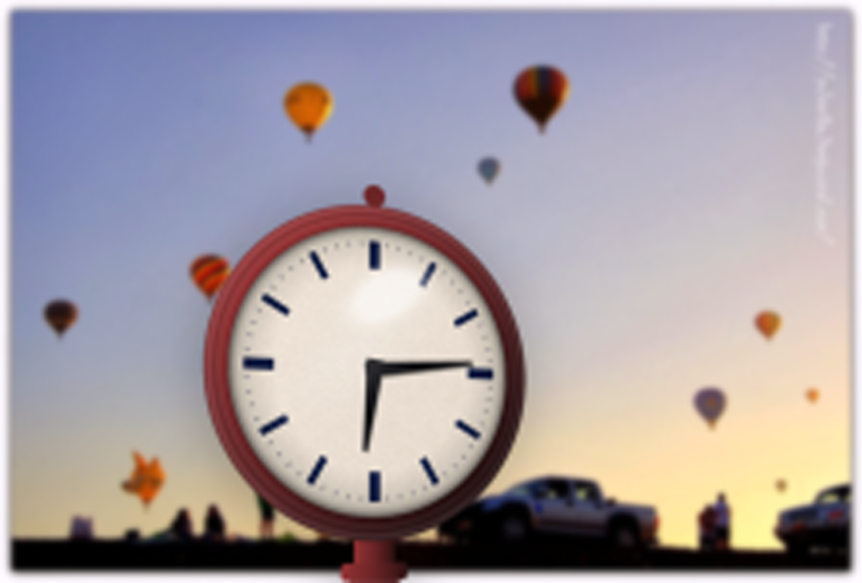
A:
h=6 m=14
